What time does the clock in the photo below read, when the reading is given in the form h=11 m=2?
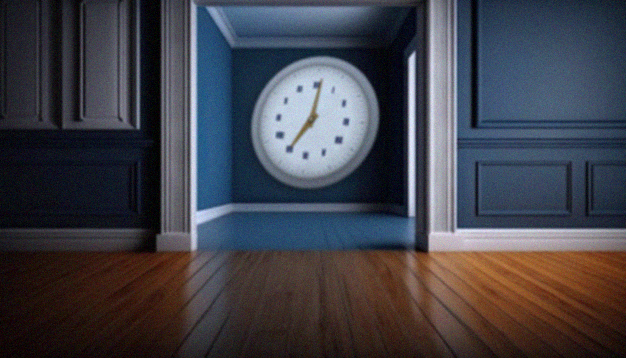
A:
h=7 m=1
